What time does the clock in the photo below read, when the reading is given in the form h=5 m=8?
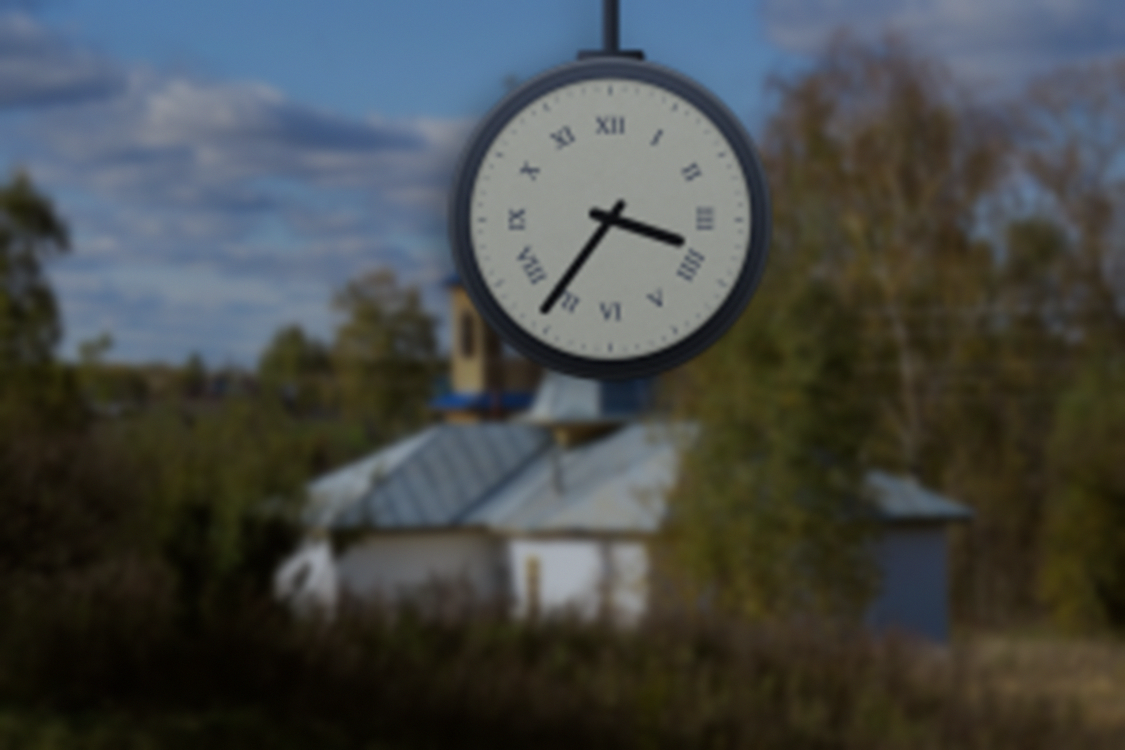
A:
h=3 m=36
